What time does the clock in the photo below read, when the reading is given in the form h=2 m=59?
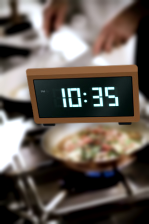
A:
h=10 m=35
